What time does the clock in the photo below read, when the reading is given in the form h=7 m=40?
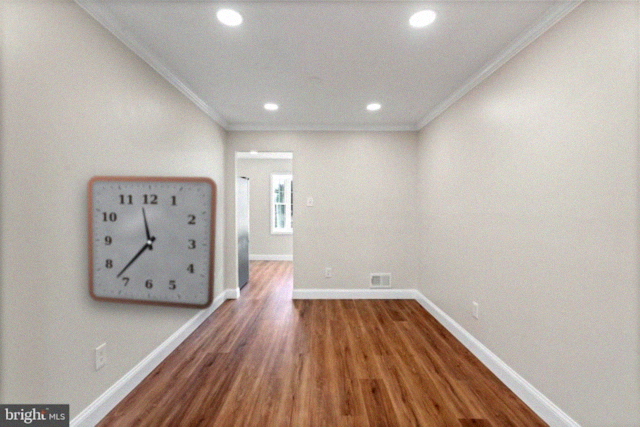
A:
h=11 m=37
